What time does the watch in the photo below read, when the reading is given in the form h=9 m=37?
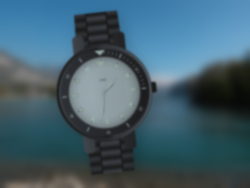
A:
h=1 m=32
